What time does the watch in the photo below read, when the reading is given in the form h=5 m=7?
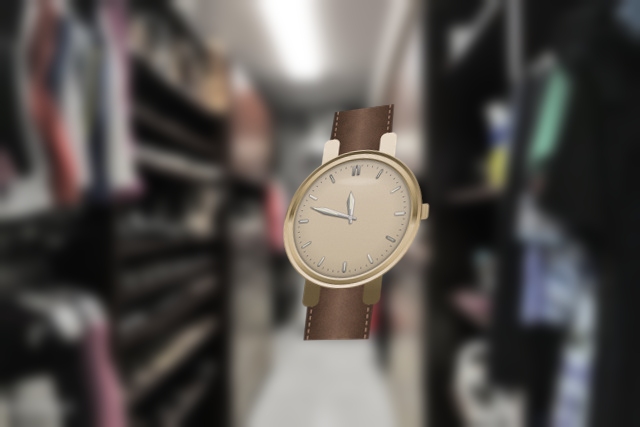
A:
h=11 m=48
